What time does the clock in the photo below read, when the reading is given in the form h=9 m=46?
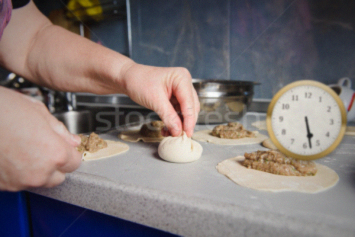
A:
h=5 m=28
